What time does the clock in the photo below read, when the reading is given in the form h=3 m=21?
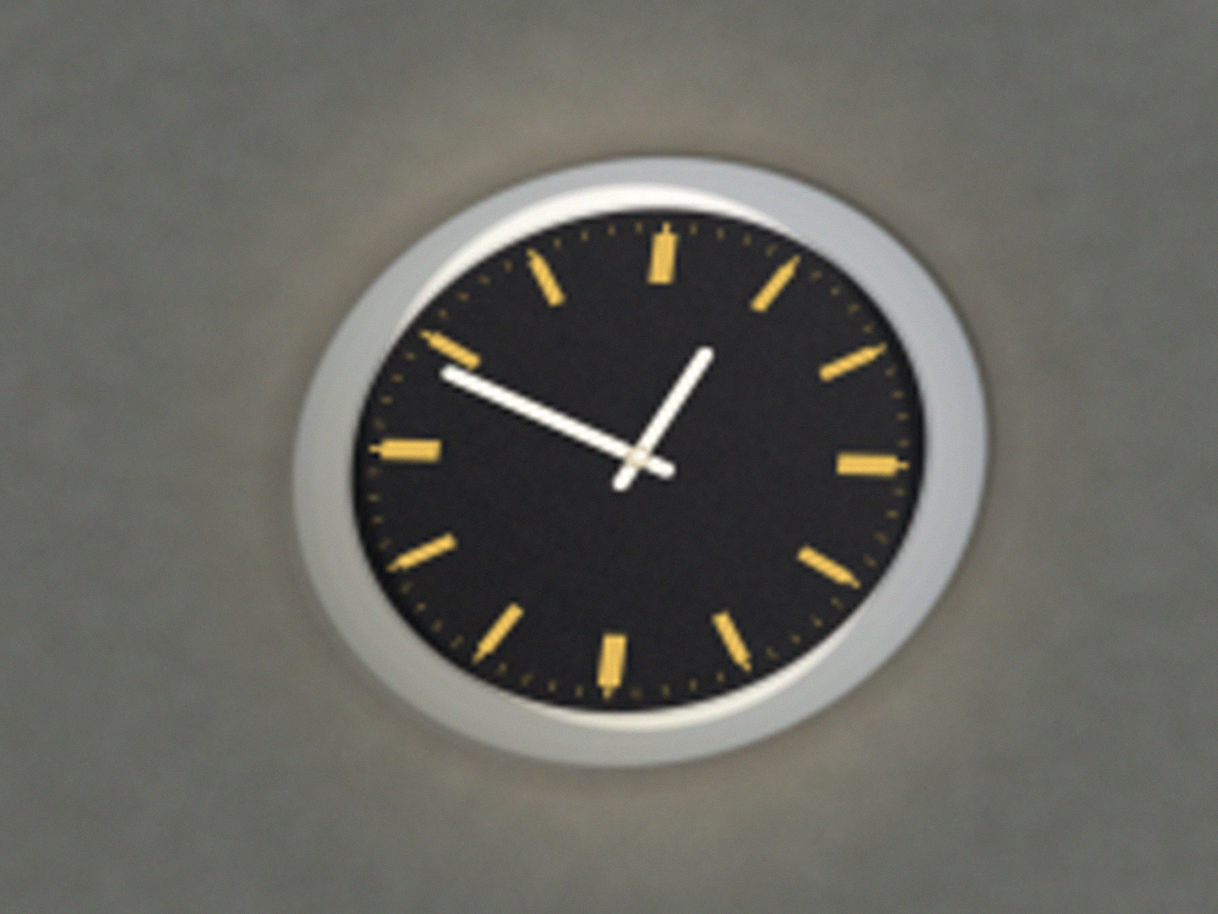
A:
h=12 m=49
